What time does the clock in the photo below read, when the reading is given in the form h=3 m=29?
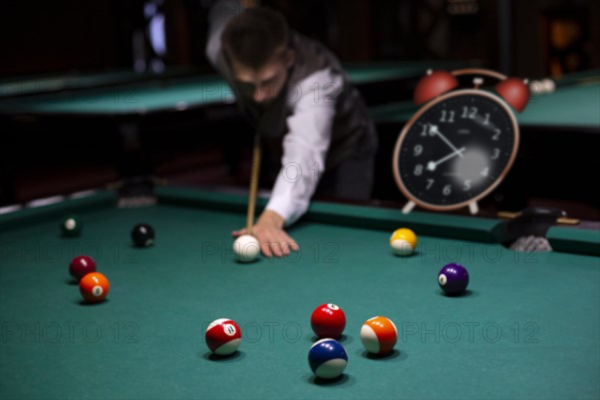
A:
h=7 m=51
